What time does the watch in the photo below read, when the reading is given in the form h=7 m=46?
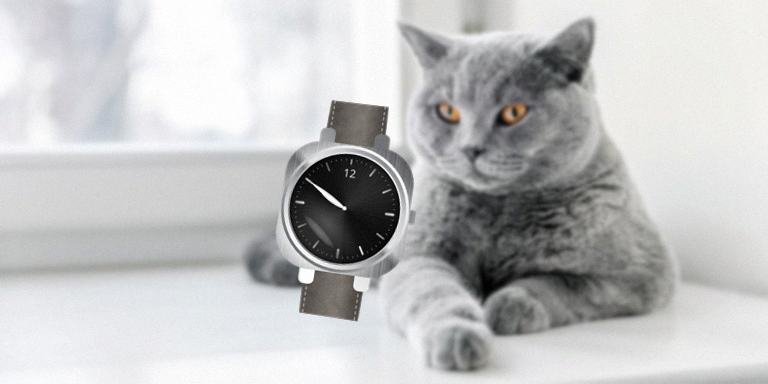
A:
h=9 m=50
